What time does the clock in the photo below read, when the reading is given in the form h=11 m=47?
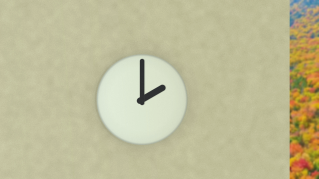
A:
h=2 m=0
